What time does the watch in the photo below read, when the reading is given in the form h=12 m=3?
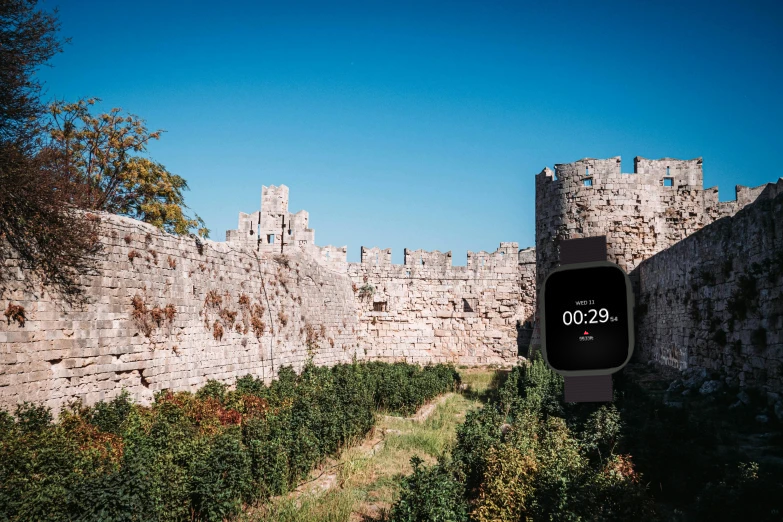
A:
h=0 m=29
